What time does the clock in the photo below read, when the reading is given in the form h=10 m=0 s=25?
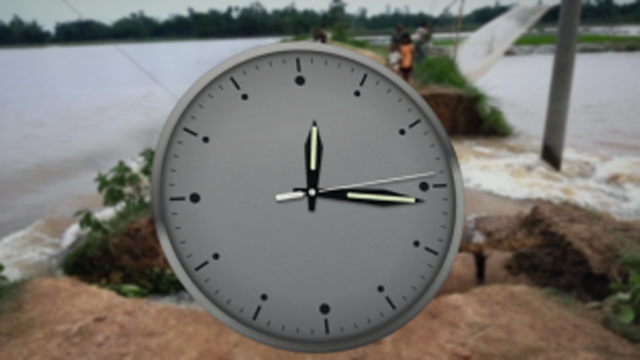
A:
h=12 m=16 s=14
